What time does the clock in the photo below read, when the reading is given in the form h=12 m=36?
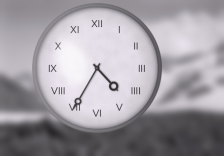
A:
h=4 m=35
